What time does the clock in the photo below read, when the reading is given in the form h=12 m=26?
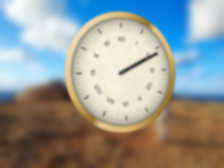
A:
h=2 m=11
